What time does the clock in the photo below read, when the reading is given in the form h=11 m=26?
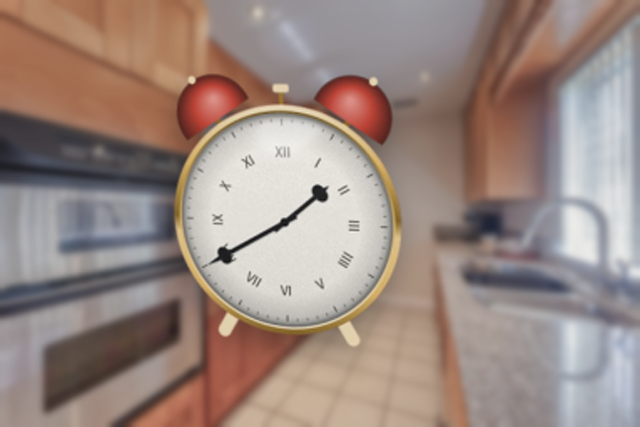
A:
h=1 m=40
